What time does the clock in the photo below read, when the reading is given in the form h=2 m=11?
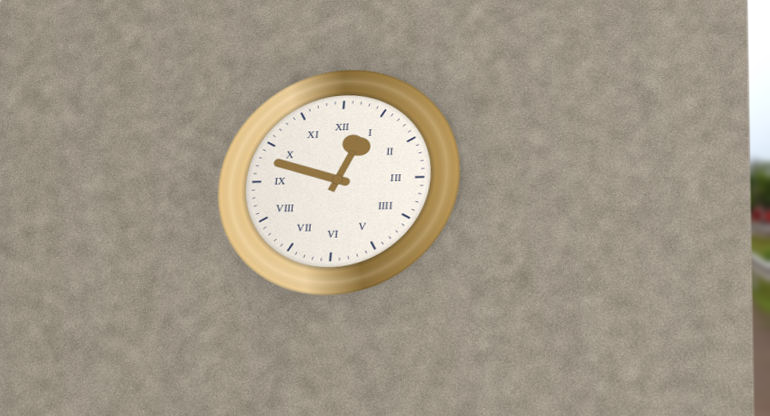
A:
h=12 m=48
